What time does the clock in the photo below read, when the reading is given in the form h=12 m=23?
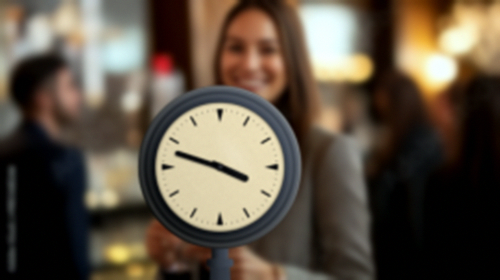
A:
h=3 m=48
